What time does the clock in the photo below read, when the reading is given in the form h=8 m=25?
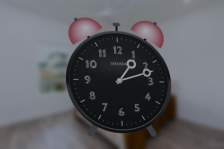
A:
h=1 m=12
